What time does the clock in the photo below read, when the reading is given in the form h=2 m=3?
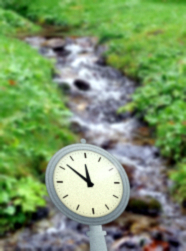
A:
h=11 m=52
